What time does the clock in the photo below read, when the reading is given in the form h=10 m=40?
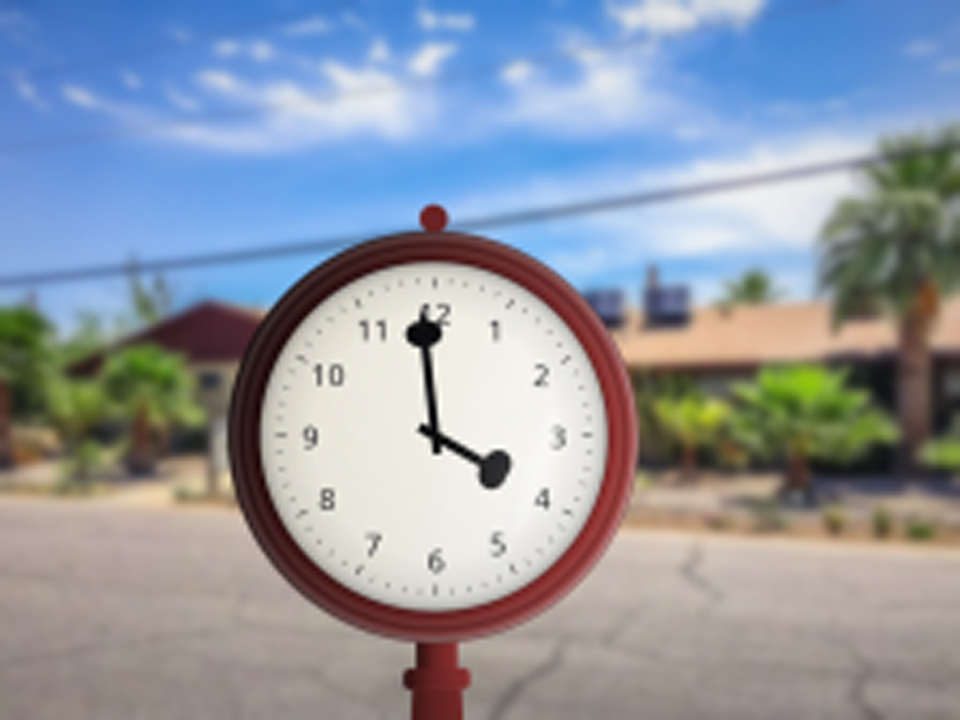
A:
h=3 m=59
